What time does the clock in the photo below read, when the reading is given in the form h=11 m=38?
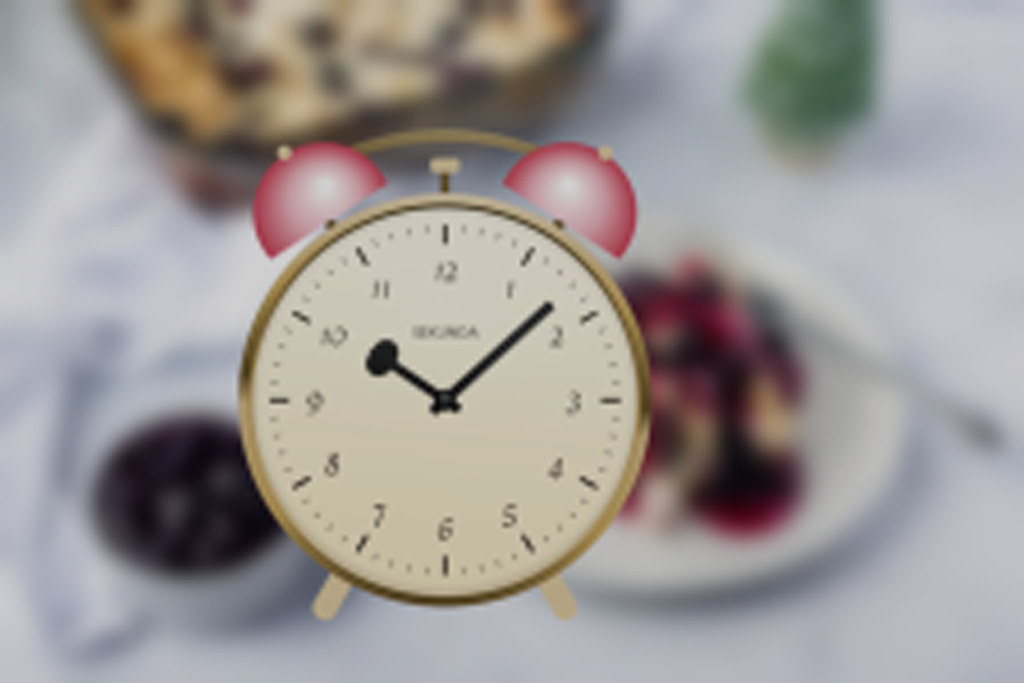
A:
h=10 m=8
